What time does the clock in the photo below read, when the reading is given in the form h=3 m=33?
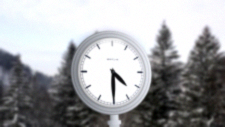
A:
h=4 m=30
